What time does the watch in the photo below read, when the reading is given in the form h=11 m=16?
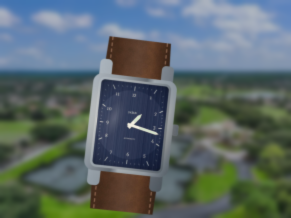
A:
h=1 m=17
